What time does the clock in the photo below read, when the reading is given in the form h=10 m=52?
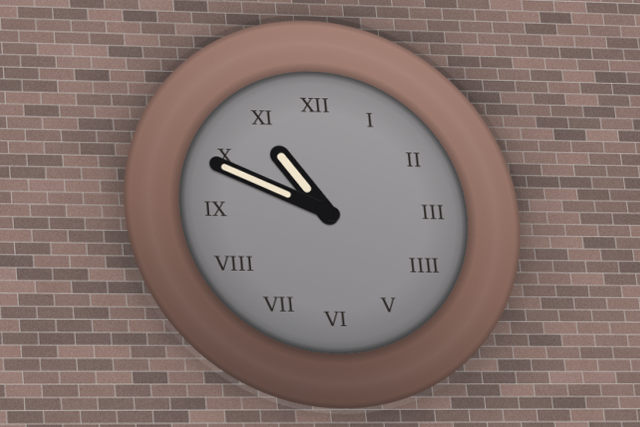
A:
h=10 m=49
